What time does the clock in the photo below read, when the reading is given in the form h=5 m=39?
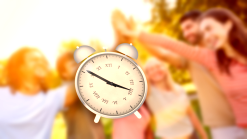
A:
h=3 m=51
